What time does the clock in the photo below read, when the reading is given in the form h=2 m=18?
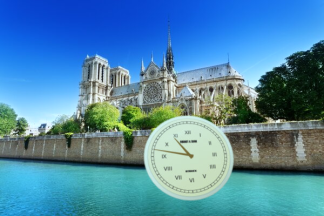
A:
h=10 m=47
